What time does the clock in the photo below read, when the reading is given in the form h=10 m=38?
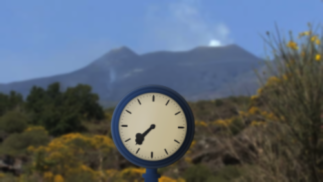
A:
h=7 m=37
